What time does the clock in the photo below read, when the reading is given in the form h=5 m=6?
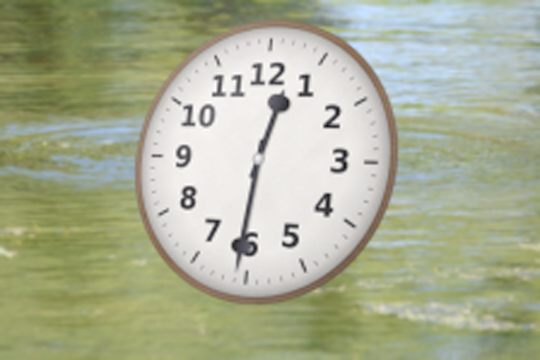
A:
h=12 m=31
